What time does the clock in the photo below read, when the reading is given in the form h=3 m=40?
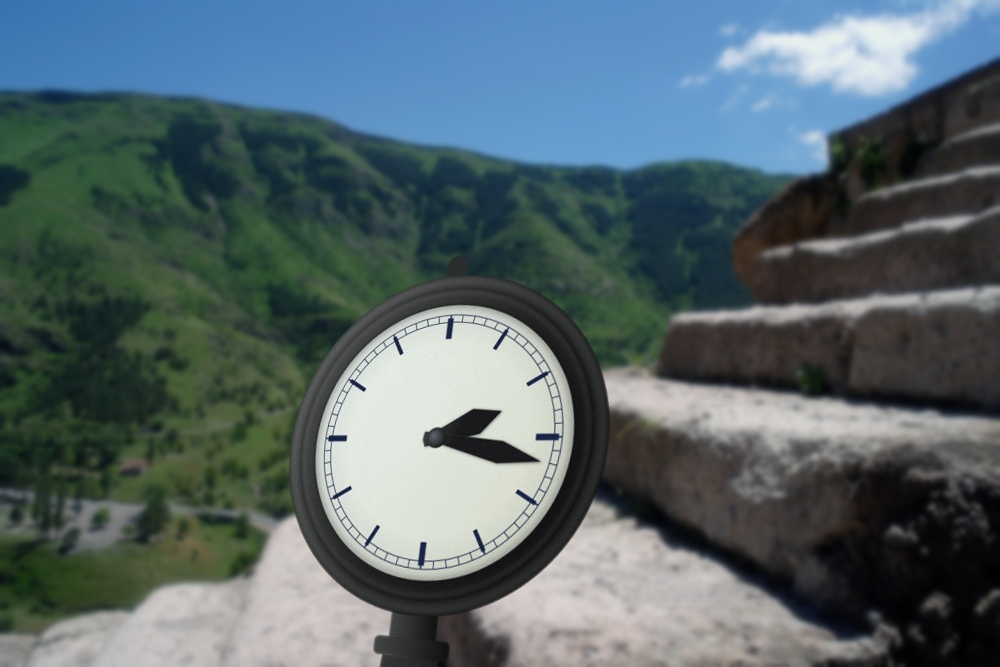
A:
h=2 m=17
